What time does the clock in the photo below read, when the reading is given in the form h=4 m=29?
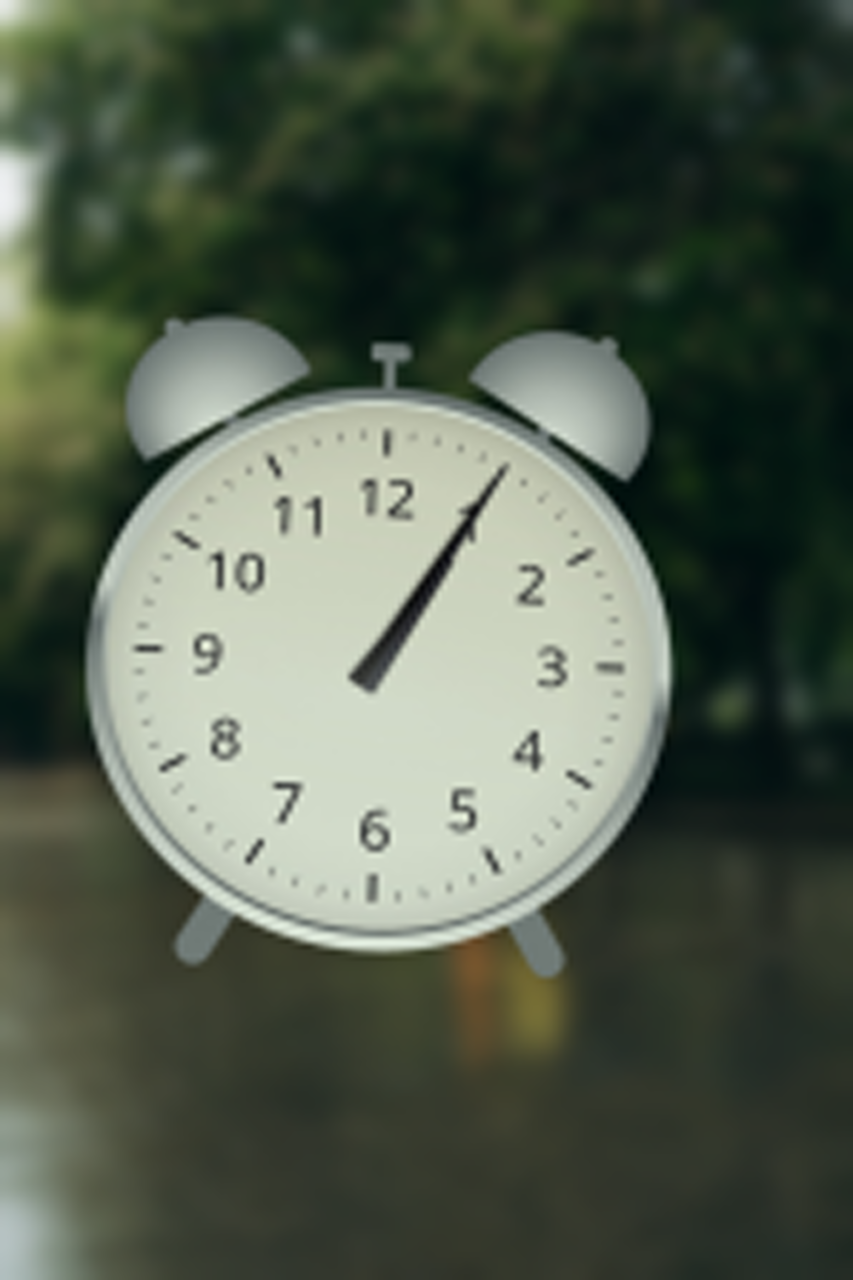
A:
h=1 m=5
